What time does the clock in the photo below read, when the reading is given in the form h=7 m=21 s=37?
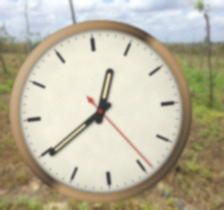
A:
h=12 m=39 s=24
